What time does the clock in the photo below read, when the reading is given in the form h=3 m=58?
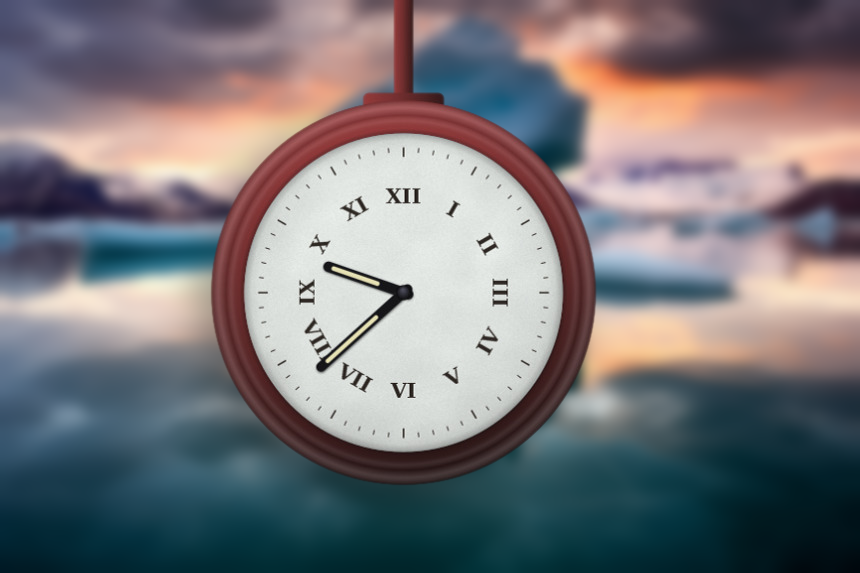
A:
h=9 m=38
